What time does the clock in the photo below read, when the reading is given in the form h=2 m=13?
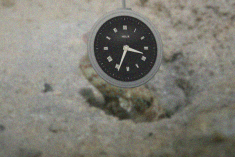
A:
h=3 m=34
